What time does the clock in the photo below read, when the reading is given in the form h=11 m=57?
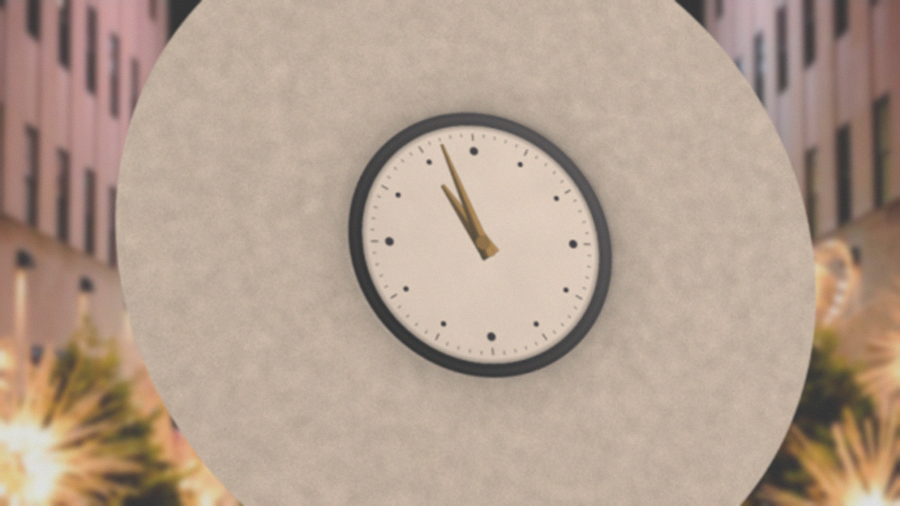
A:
h=10 m=57
